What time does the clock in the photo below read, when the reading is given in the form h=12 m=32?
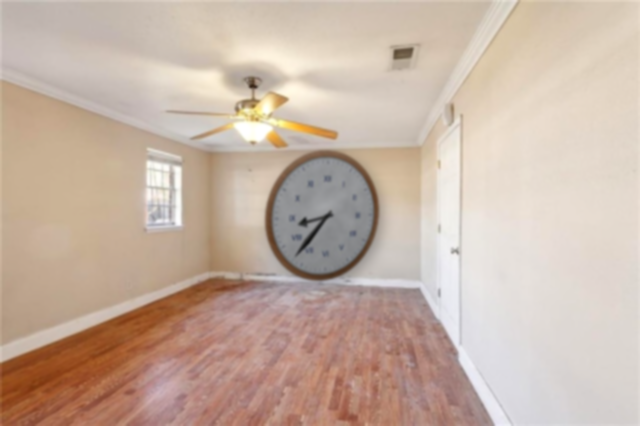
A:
h=8 m=37
